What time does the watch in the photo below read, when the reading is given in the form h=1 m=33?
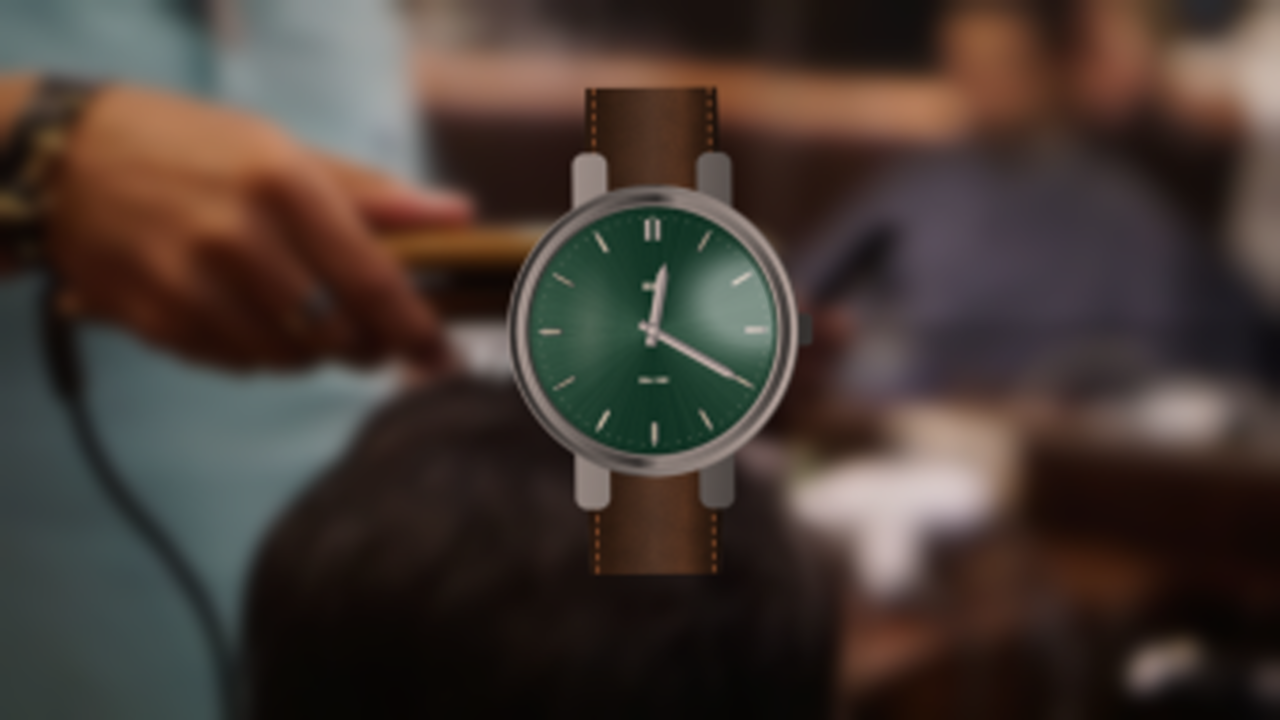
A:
h=12 m=20
